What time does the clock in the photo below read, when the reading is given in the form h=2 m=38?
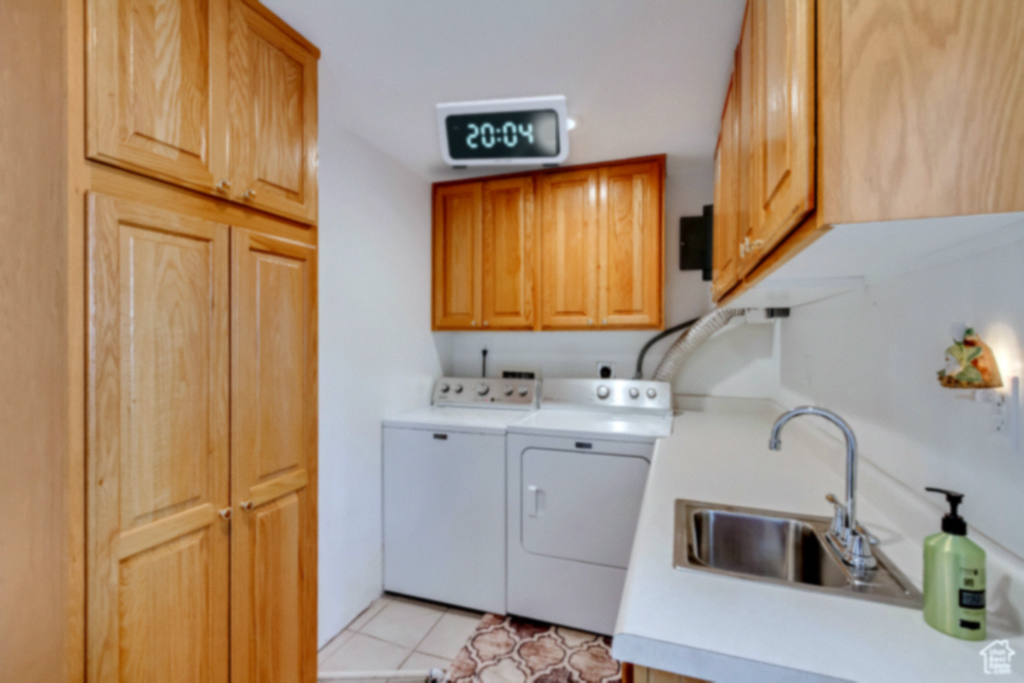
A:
h=20 m=4
